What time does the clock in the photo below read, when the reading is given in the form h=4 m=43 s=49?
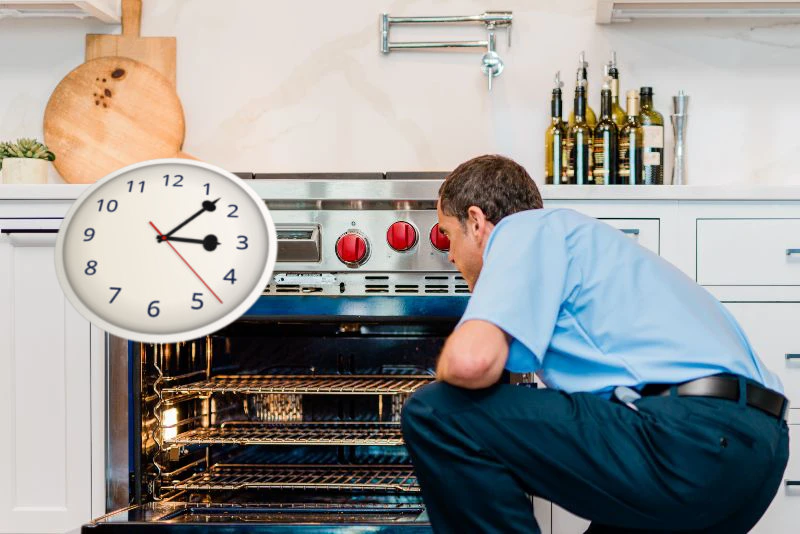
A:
h=3 m=7 s=23
